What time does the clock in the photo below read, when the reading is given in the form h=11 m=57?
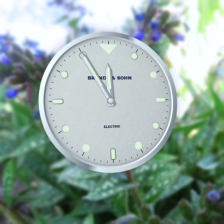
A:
h=11 m=55
